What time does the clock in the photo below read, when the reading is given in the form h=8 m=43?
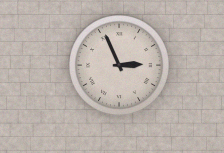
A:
h=2 m=56
